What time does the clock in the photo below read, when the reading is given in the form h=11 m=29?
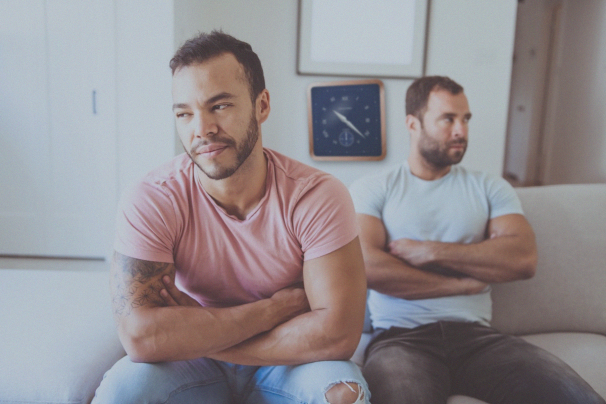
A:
h=10 m=22
